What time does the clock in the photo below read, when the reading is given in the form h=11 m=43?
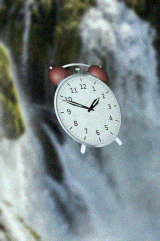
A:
h=1 m=49
